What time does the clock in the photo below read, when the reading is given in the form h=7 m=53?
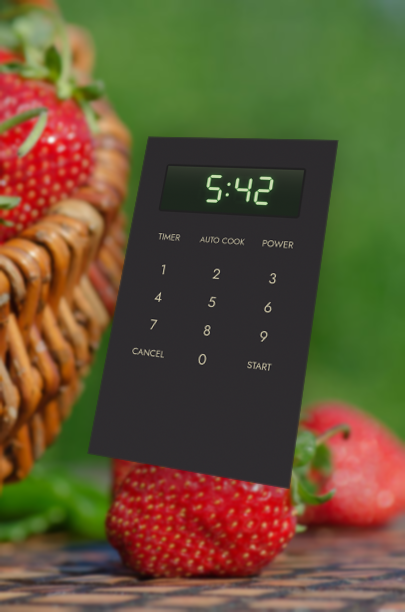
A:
h=5 m=42
